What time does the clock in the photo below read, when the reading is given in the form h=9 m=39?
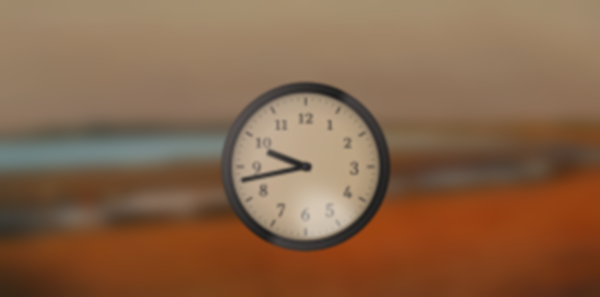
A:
h=9 m=43
